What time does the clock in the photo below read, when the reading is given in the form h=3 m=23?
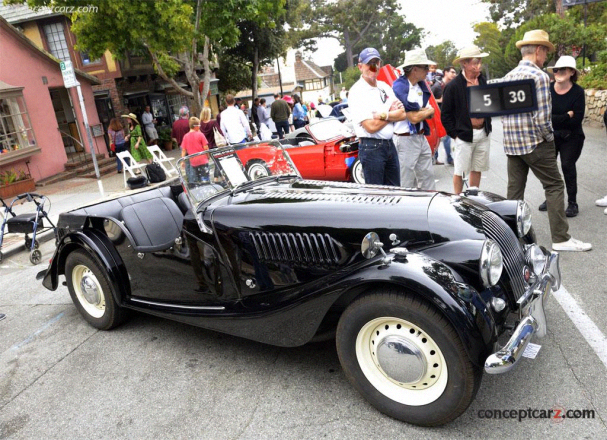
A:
h=5 m=30
